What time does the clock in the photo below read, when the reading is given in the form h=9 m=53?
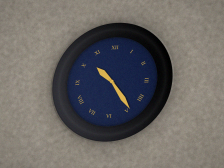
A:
h=10 m=24
